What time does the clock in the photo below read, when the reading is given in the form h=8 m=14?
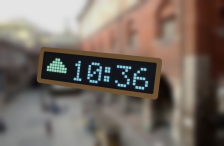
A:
h=10 m=36
